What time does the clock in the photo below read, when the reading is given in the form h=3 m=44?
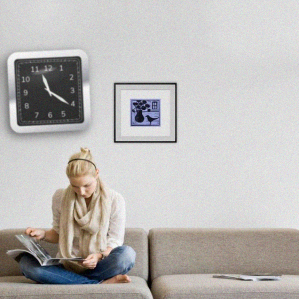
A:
h=11 m=21
